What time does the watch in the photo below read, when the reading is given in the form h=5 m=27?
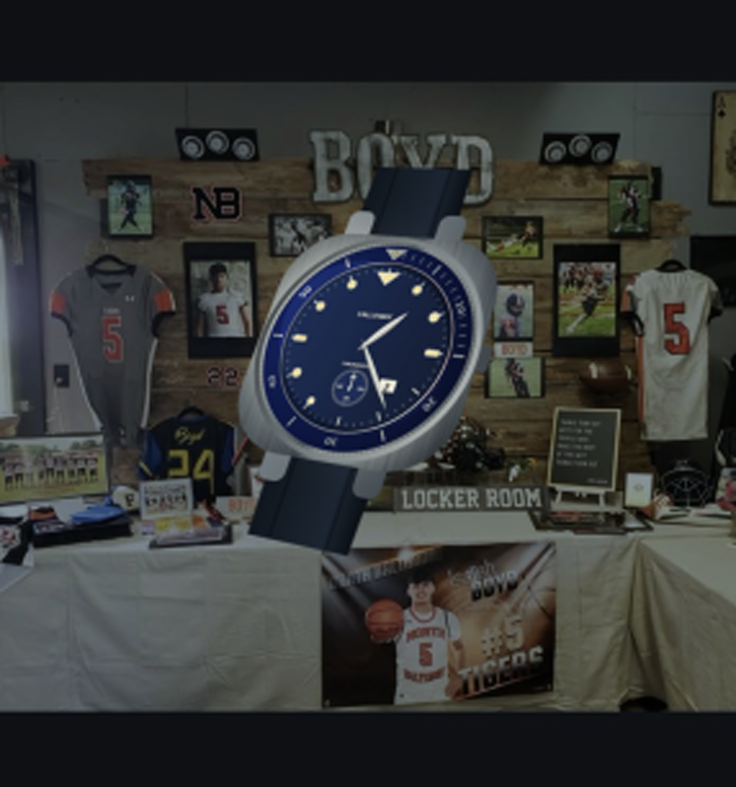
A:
h=1 m=24
